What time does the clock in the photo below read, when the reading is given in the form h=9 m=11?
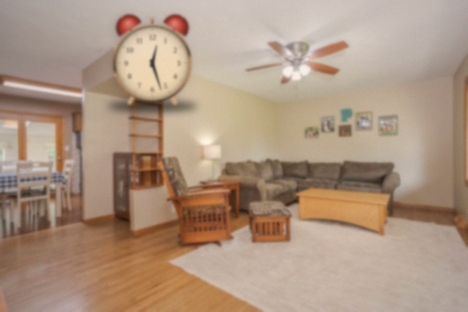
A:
h=12 m=27
